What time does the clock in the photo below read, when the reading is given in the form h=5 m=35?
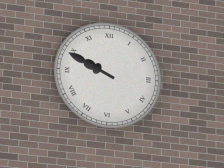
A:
h=9 m=49
